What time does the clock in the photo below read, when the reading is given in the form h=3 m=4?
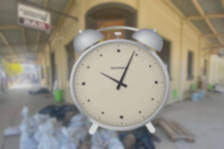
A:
h=10 m=4
